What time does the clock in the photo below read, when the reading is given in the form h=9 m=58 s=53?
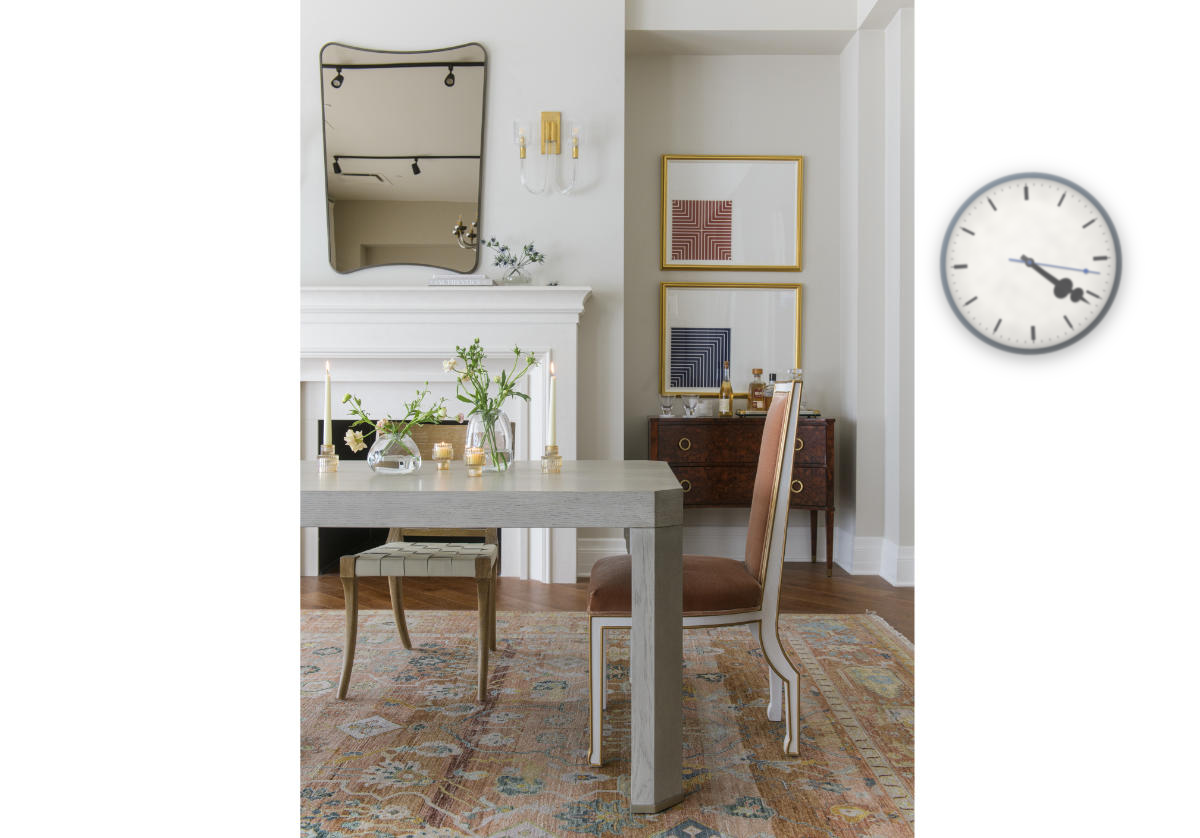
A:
h=4 m=21 s=17
